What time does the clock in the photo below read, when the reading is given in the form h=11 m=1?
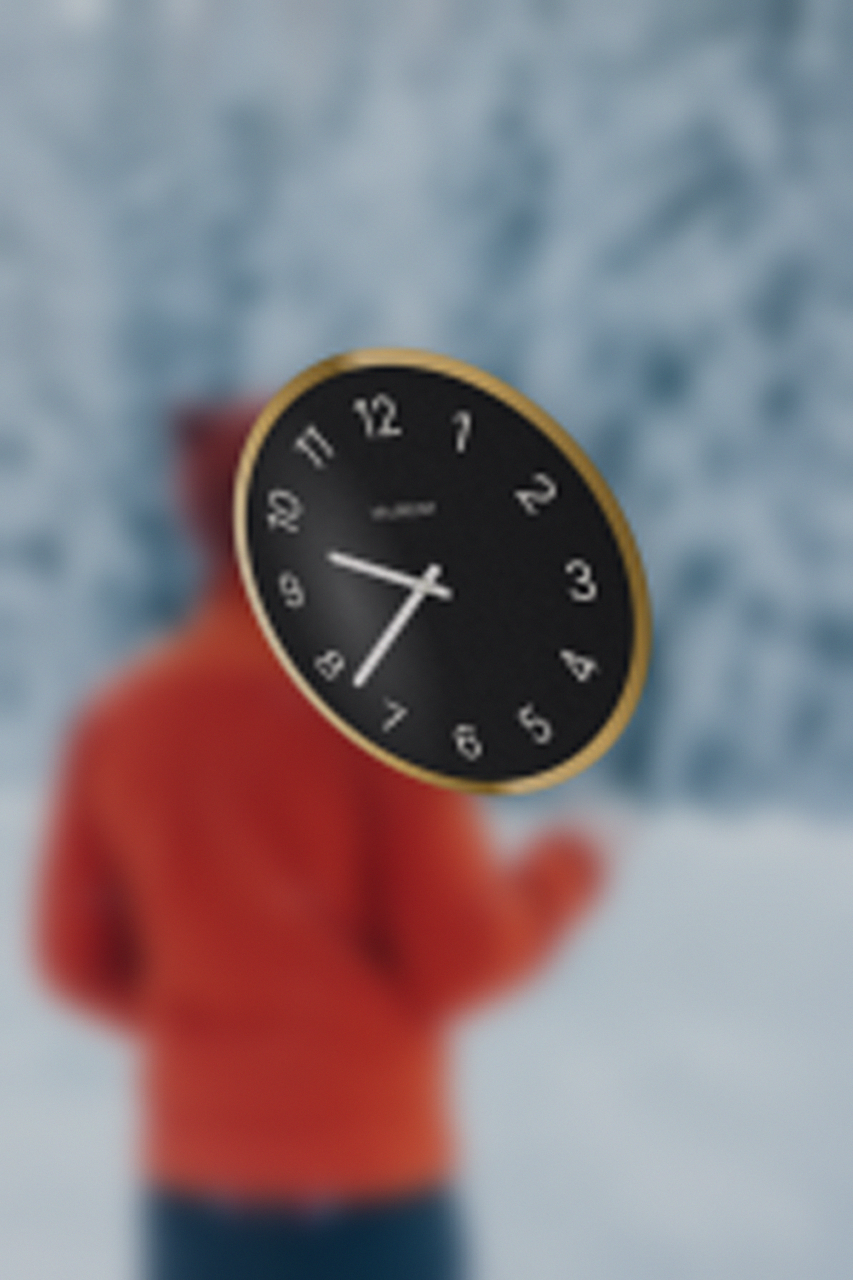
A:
h=9 m=38
